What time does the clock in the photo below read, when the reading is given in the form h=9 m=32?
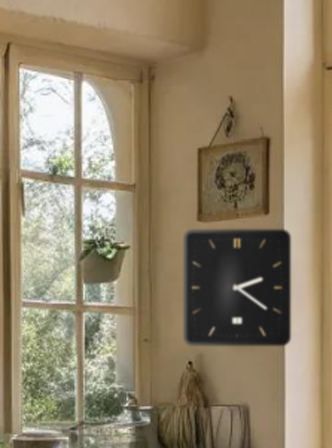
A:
h=2 m=21
